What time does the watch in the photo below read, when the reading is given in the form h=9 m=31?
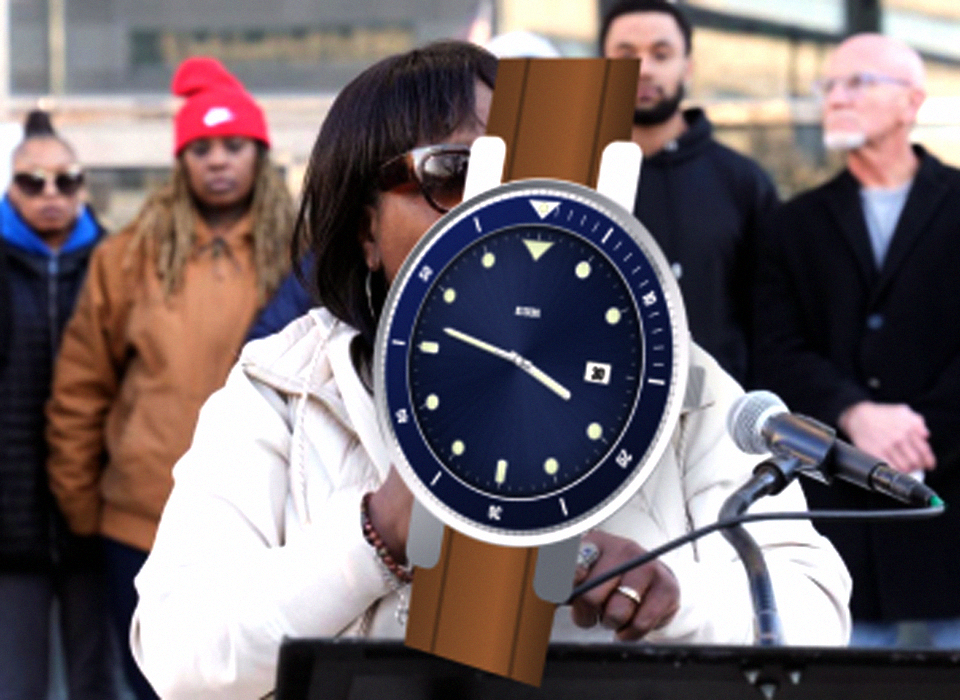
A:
h=3 m=47
